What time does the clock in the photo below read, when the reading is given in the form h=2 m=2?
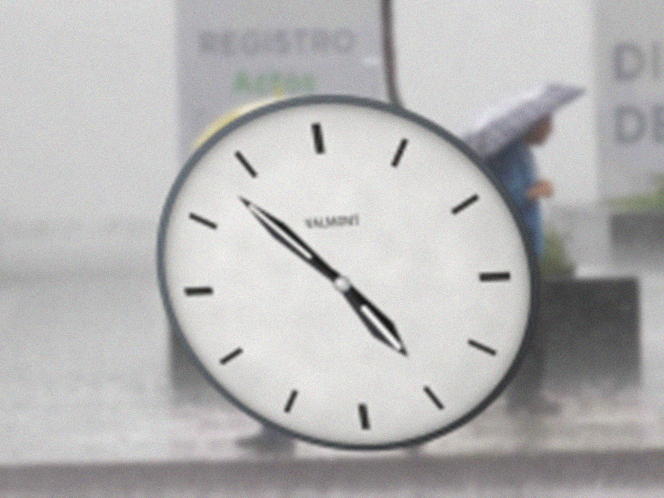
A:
h=4 m=53
